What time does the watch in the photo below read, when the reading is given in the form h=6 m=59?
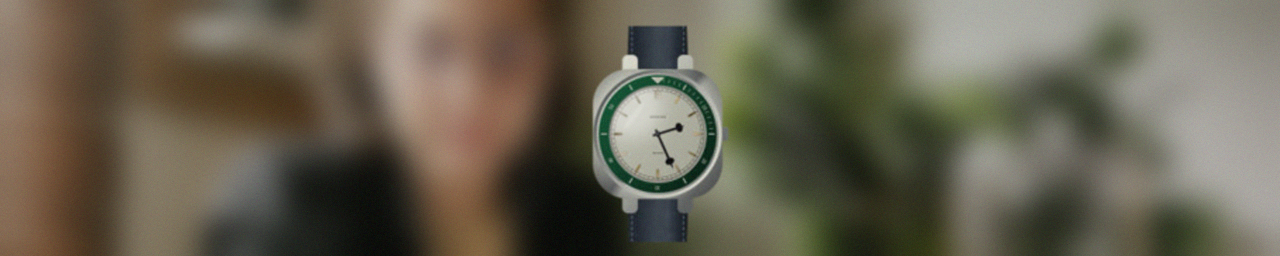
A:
h=2 m=26
